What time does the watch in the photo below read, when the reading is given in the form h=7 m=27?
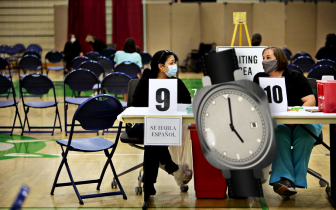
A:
h=5 m=1
